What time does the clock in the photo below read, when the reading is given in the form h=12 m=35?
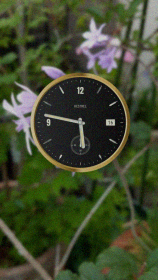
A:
h=5 m=47
